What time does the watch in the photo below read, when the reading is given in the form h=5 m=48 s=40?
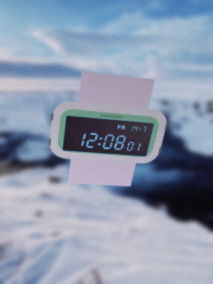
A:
h=12 m=8 s=1
